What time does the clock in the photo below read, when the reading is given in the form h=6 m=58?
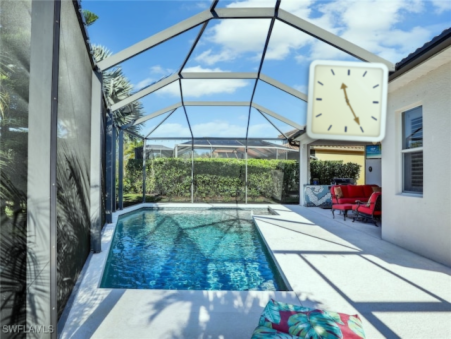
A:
h=11 m=25
